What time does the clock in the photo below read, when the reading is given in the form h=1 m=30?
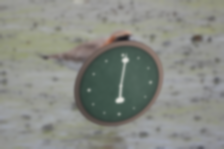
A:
h=6 m=1
